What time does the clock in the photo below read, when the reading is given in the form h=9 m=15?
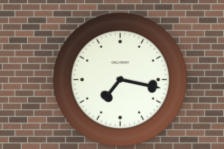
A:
h=7 m=17
